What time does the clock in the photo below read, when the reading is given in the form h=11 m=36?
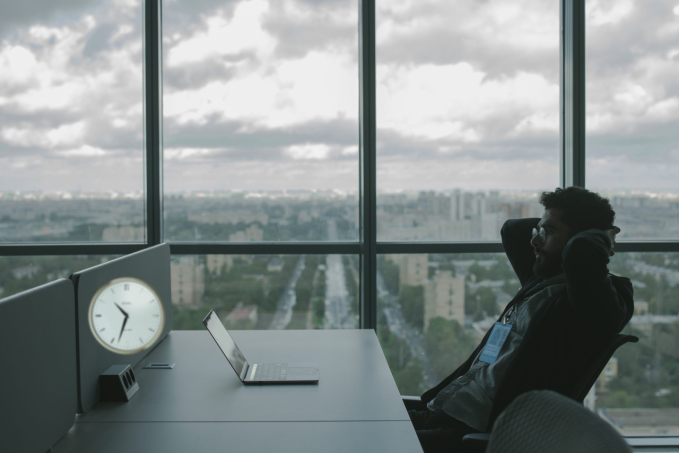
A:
h=10 m=33
